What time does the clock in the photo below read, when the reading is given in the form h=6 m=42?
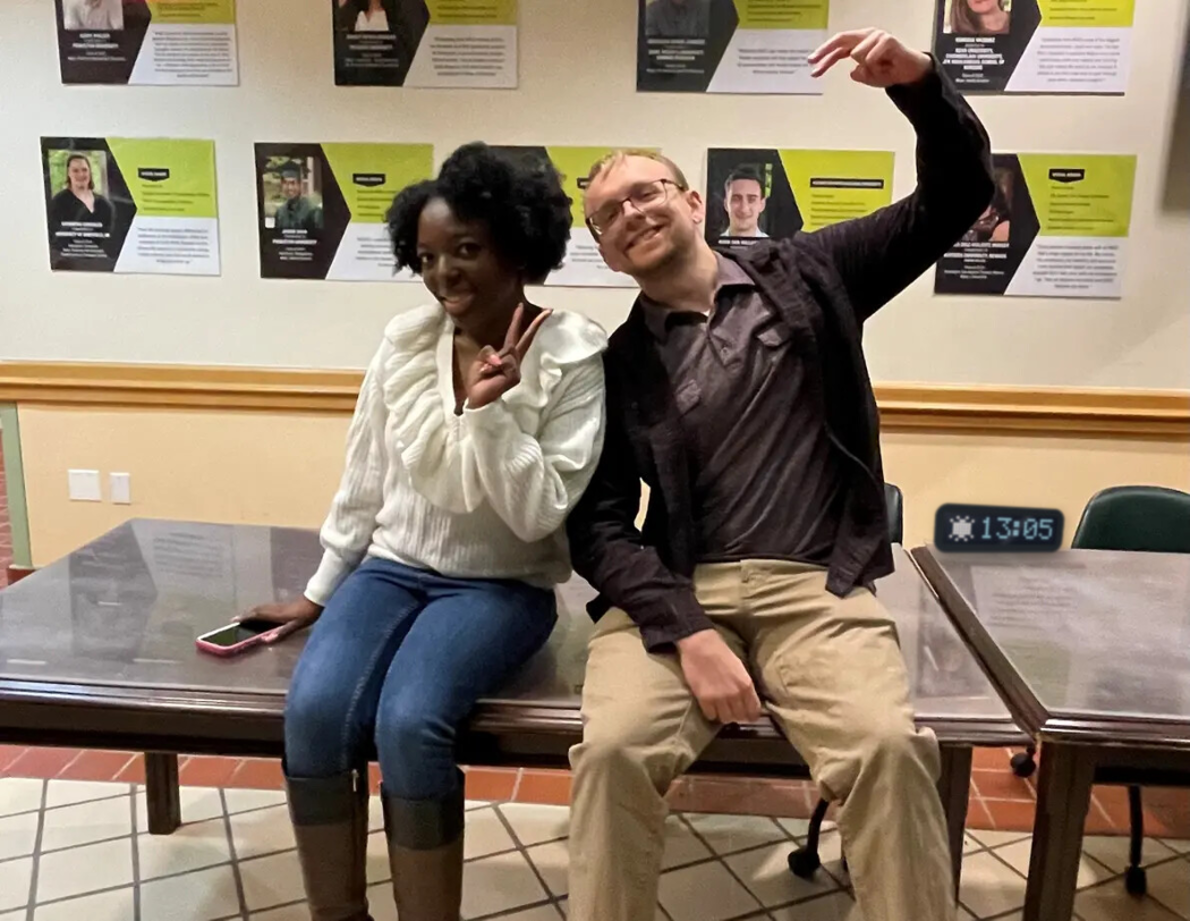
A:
h=13 m=5
